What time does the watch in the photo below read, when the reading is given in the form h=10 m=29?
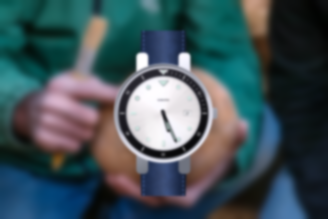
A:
h=5 m=26
